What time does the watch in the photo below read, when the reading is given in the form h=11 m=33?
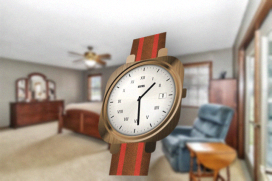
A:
h=1 m=29
